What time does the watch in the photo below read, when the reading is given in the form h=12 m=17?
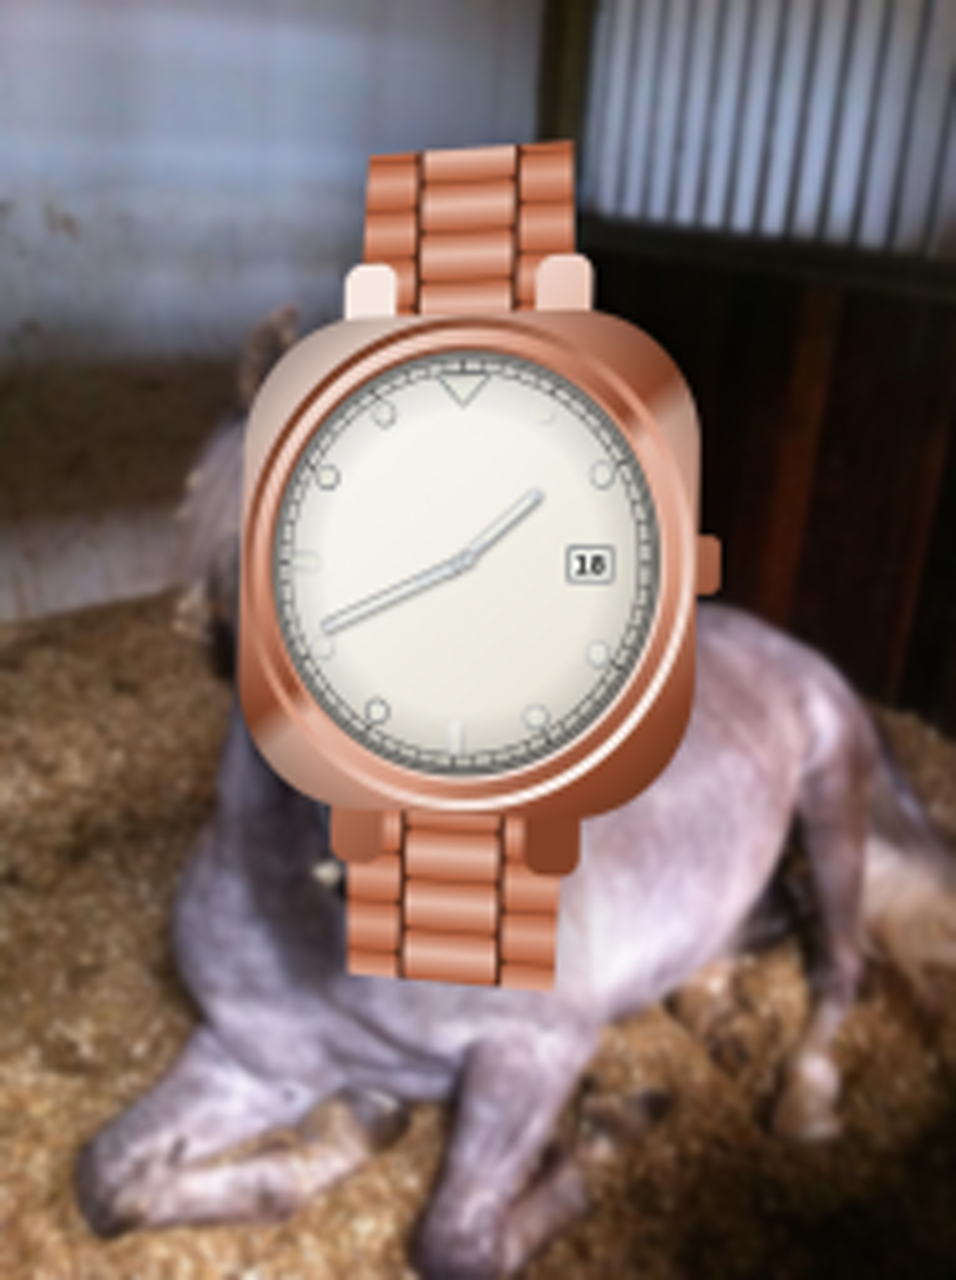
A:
h=1 m=41
